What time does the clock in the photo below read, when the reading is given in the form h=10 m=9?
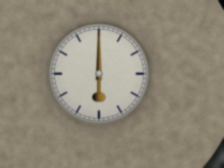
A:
h=6 m=0
